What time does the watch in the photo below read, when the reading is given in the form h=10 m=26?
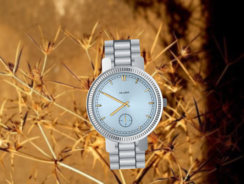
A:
h=7 m=50
